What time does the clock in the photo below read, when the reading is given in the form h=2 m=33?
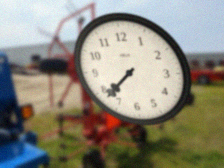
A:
h=7 m=38
